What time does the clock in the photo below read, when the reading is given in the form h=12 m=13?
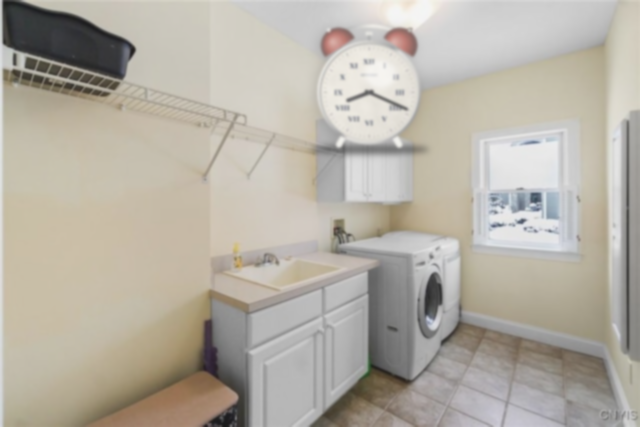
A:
h=8 m=19
